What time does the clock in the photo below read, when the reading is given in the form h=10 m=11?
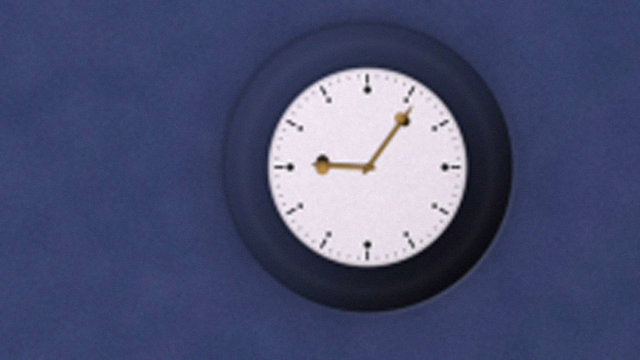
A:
h=9 m=6
